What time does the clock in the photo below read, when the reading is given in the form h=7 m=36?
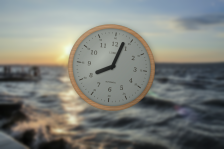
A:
h=8 m=3
